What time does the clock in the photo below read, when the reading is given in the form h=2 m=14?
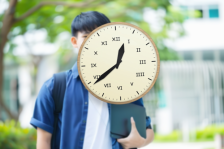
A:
h=12 m=39
